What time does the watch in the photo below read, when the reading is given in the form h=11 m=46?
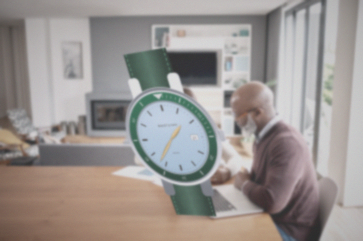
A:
h=1 m=37
